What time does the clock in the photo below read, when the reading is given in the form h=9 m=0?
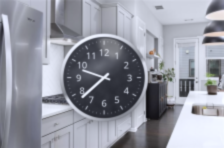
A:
h=9 m=38
